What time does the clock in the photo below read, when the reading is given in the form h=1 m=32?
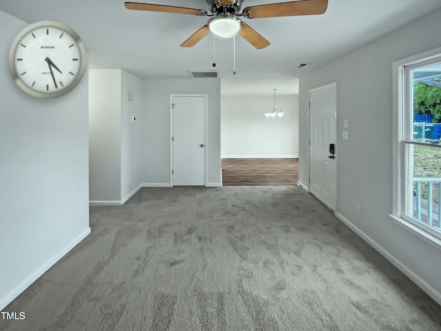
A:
h=4 m=27
